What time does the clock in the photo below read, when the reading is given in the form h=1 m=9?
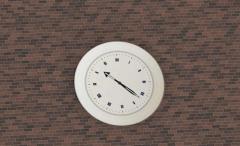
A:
h=10 m=22
